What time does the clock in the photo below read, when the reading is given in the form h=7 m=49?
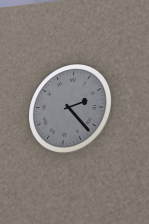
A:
h=2 m=22
